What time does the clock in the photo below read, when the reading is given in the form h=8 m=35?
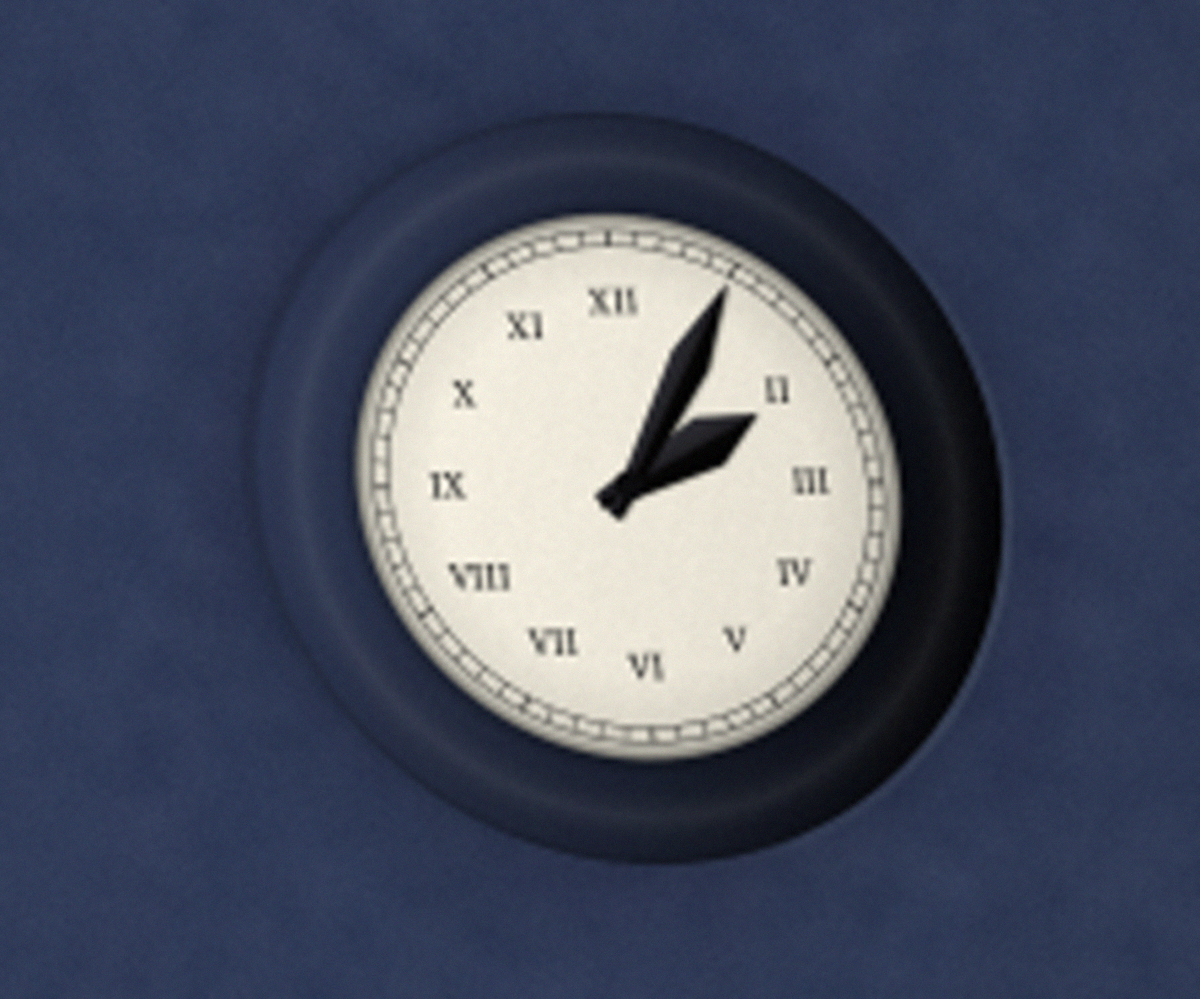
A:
h=2 m=5
